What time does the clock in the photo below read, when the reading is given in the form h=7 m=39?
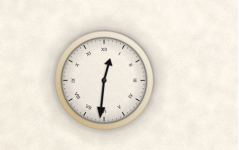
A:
h=12 m=31
